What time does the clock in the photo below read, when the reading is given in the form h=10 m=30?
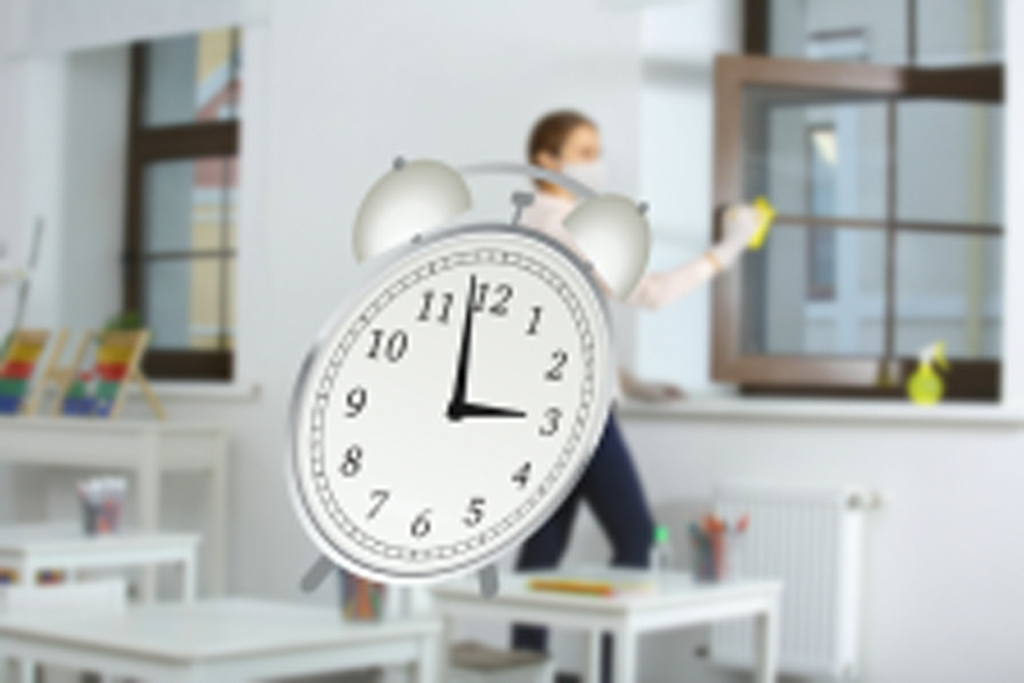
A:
h=2 m=58
